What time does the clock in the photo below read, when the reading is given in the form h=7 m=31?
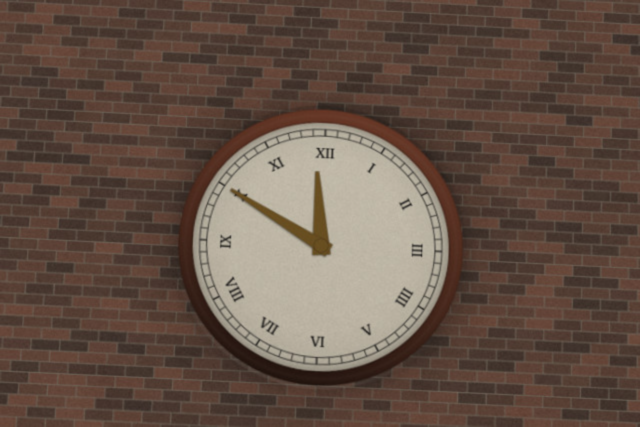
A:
h=11 m=50
